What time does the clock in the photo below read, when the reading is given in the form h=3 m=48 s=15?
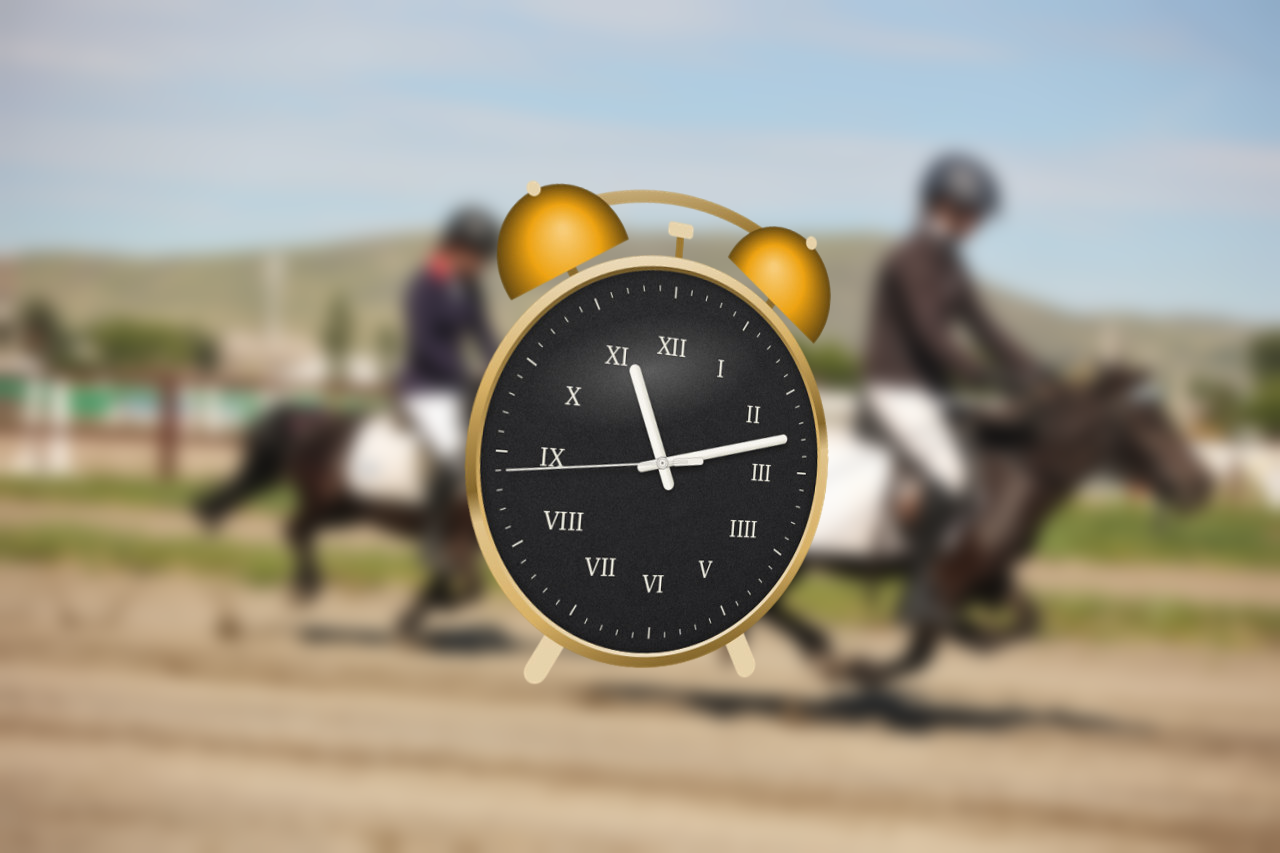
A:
h=11 m=12 s=44
